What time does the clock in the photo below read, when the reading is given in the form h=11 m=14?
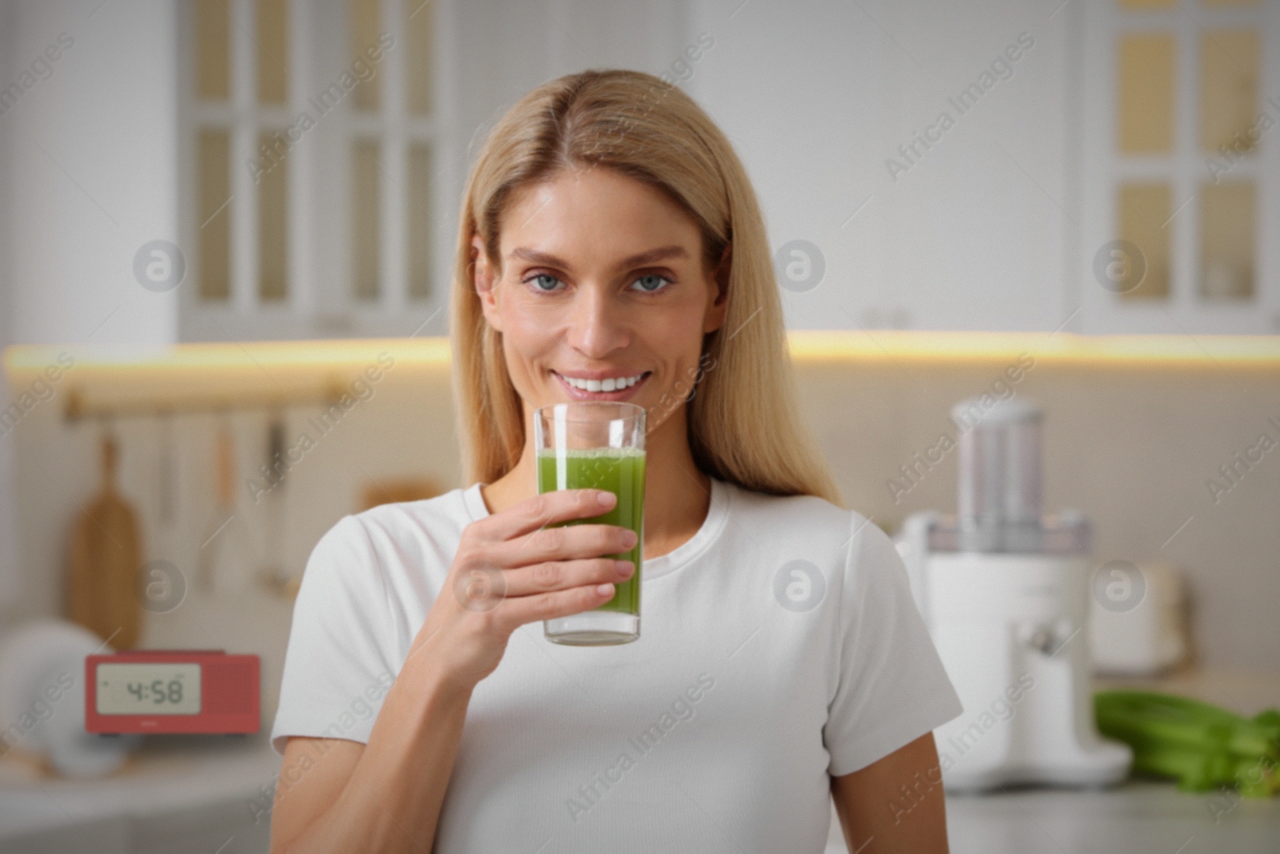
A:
h=4 m=58
